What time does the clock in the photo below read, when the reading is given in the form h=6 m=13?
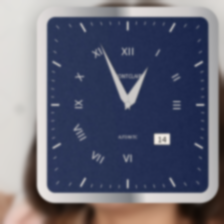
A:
h=12 m=56
